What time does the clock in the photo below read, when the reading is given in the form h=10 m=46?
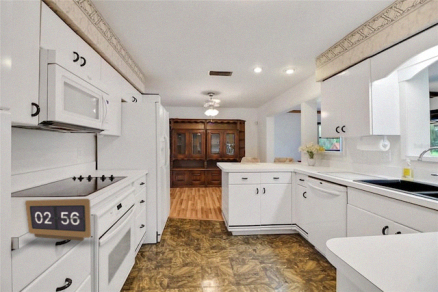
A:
h=2 m=56
